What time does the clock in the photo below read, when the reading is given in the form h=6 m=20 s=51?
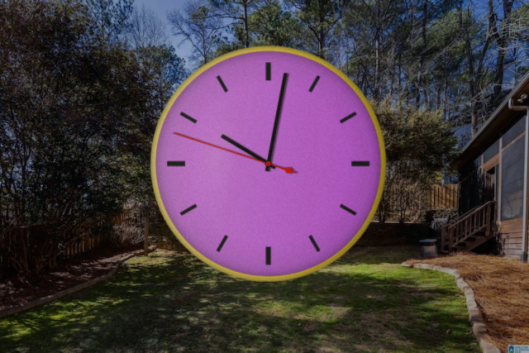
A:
h=10 m=1 s=48
